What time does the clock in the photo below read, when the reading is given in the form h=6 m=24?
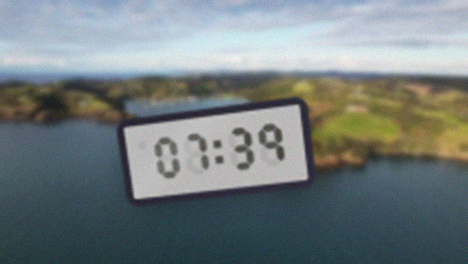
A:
h=7 m=39
